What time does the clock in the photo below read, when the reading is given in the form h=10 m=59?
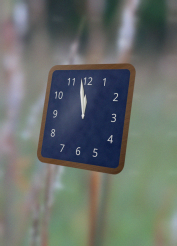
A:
h=11 m=58
